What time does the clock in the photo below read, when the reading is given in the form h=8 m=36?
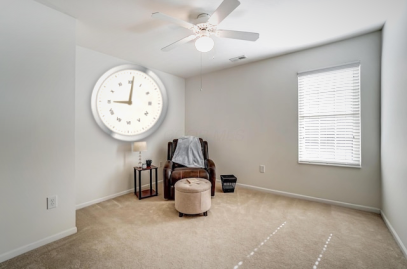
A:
h=9 m=1
